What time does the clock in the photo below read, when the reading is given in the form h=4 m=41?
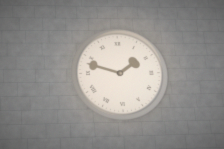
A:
h=1 m=48
